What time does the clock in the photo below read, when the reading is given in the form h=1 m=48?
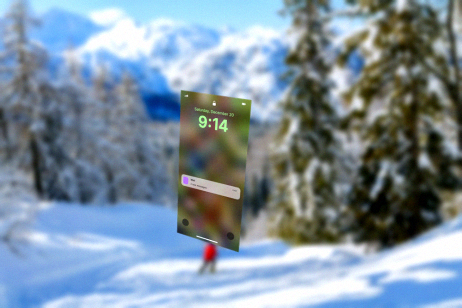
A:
h=9 m=14
